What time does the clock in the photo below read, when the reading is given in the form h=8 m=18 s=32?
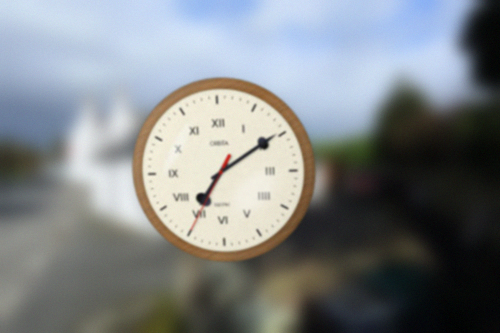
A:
h=7 m=9 s=35
